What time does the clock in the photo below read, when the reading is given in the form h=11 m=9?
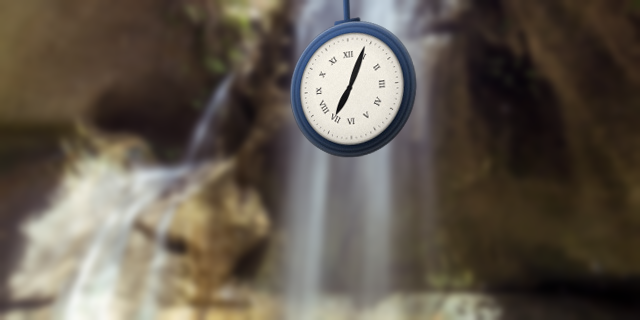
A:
h=7 m=4
